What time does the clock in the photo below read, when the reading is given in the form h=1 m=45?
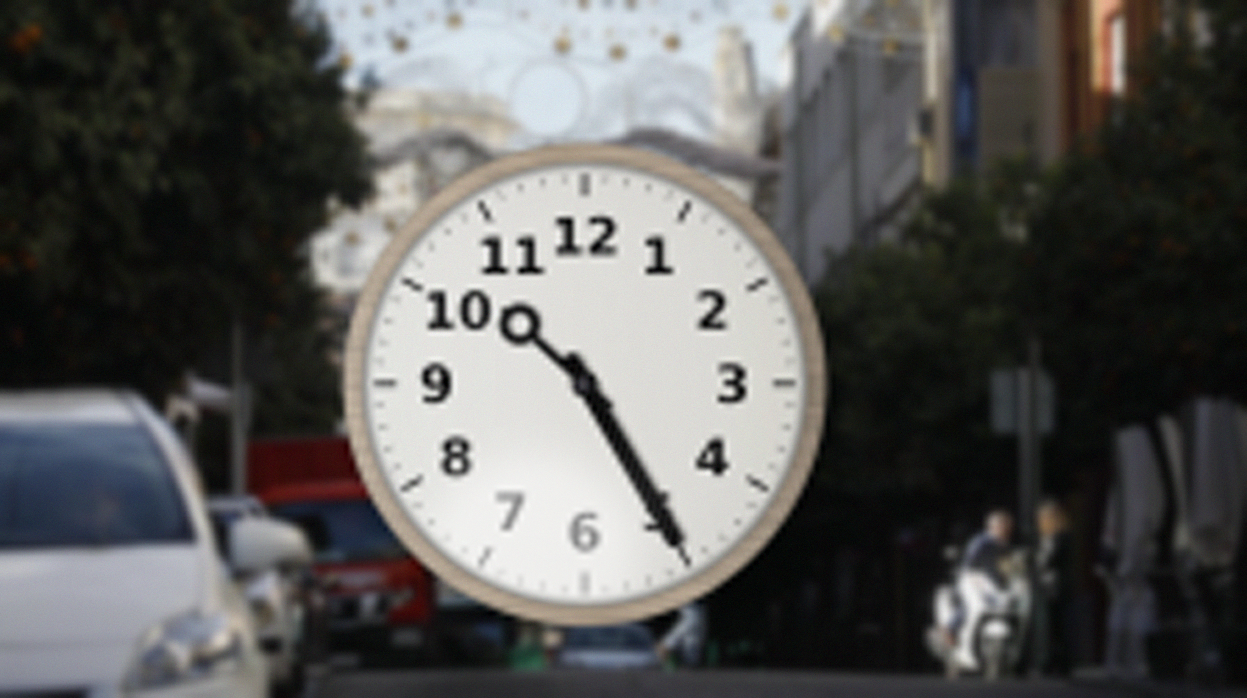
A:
h=10 m=25
